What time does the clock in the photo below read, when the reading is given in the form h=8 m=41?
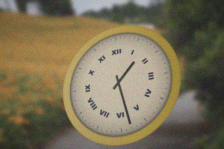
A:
h=1 m=28
